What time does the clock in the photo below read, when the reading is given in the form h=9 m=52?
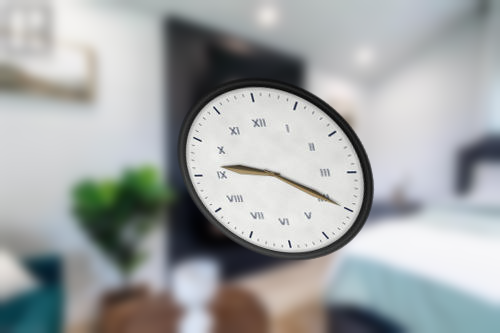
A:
h=9 m=20
